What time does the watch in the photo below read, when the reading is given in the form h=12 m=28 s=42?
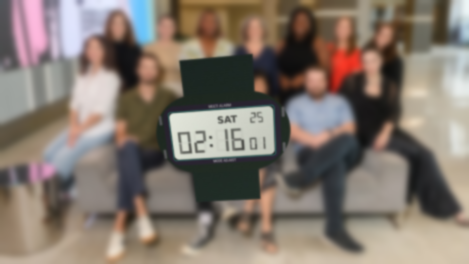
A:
h=2 m=16 s=1
